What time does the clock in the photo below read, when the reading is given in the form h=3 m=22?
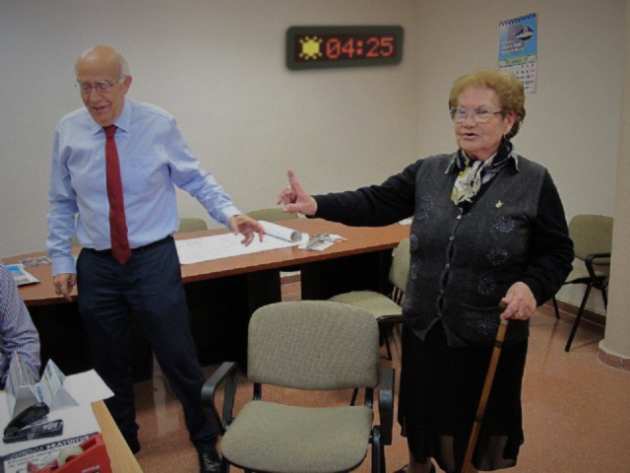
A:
h=4 m=25
